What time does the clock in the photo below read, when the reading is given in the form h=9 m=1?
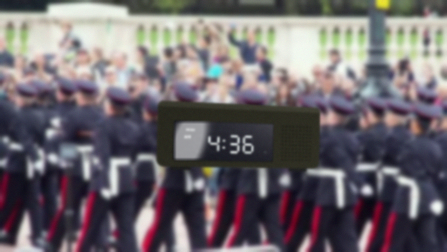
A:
h=4 m=36
